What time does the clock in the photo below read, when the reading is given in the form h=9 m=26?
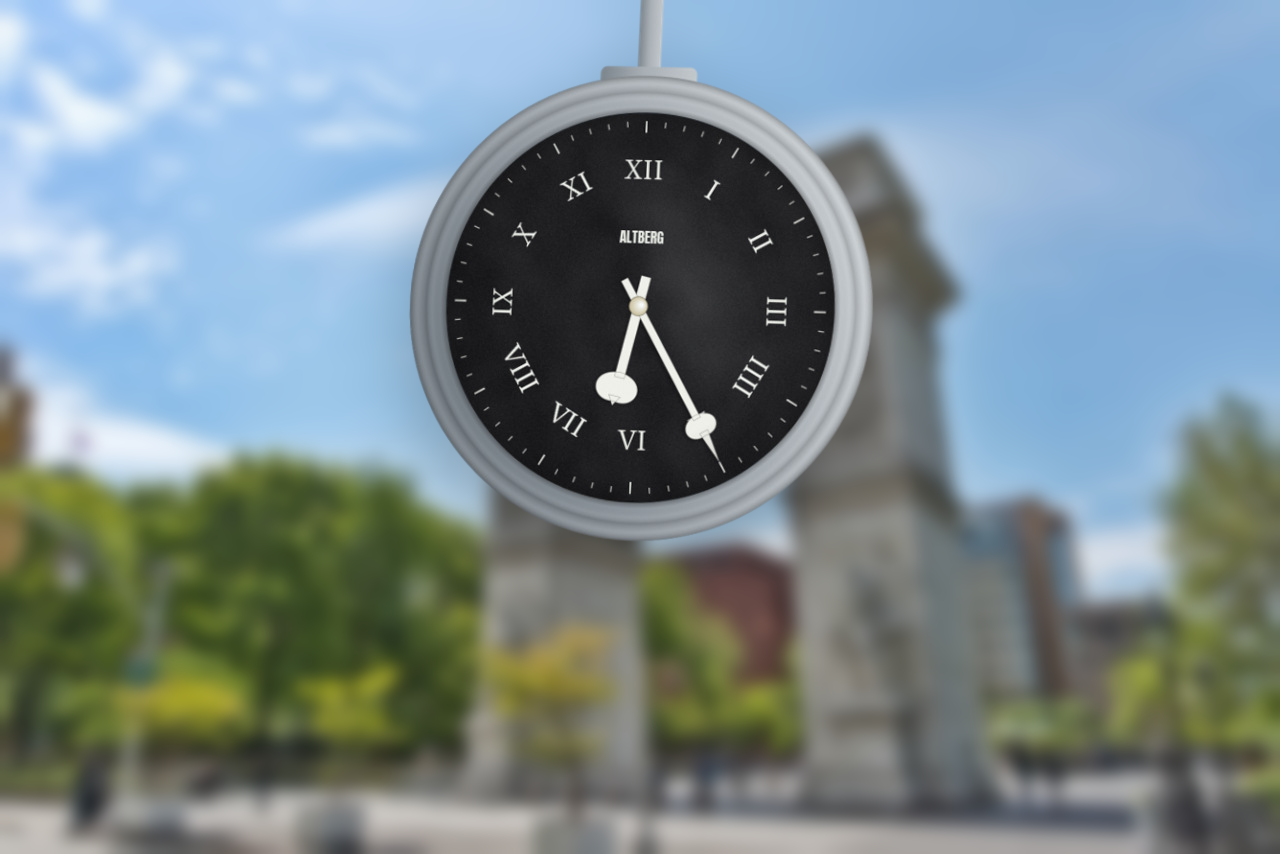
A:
h=6 m=25
